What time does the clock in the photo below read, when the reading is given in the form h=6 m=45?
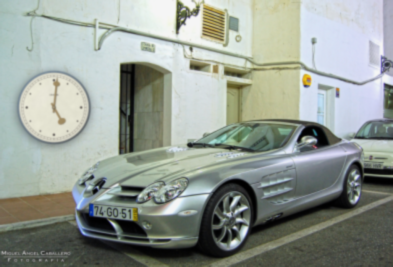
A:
h=5 m=1
